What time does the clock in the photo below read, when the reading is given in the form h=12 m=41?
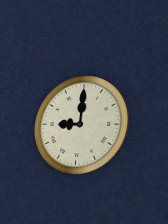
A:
h=9 m=0
